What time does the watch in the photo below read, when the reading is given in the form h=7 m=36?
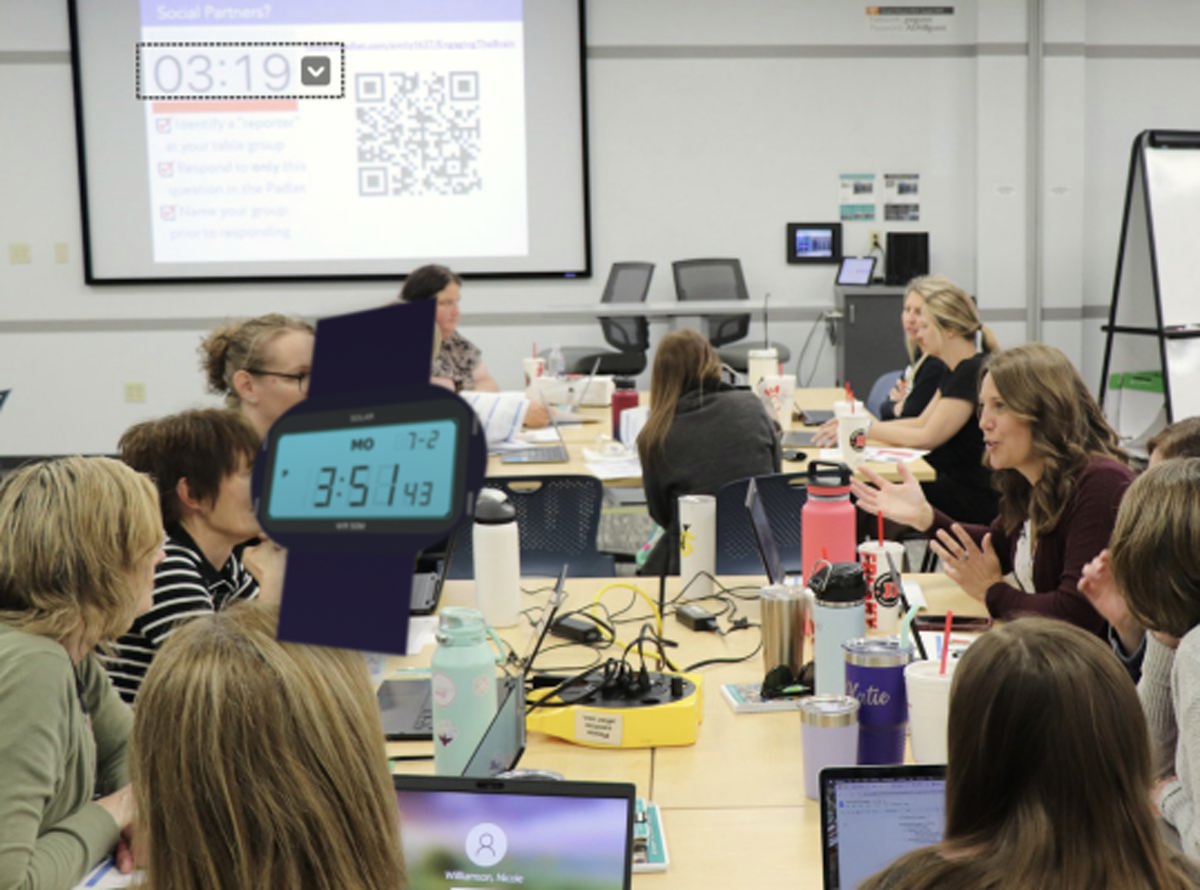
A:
h=3 m=51
